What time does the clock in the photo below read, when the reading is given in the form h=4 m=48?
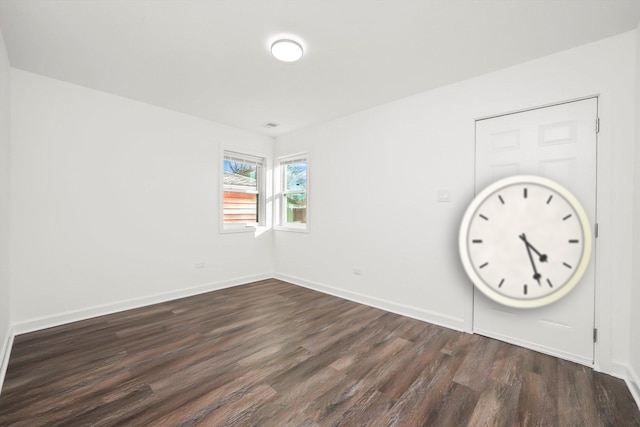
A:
h=4 m=27
